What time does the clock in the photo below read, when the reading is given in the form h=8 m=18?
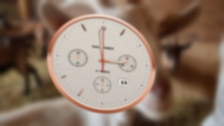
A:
h=2 m=59
